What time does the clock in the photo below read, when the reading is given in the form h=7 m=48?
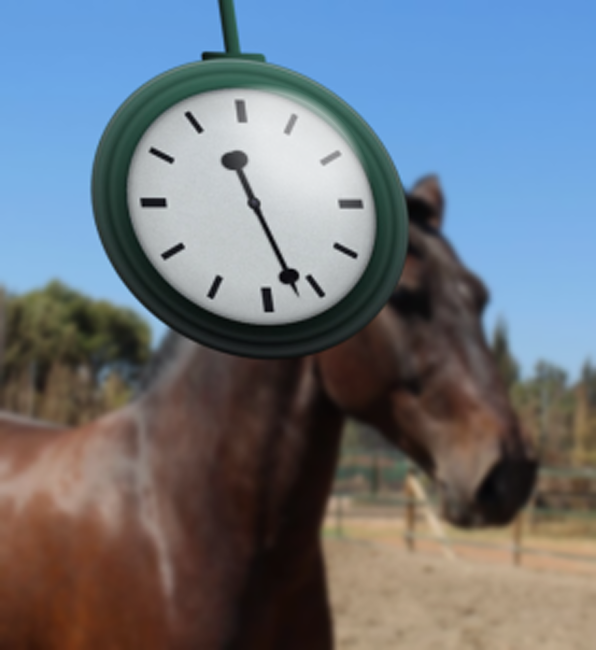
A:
h=11 m=27
